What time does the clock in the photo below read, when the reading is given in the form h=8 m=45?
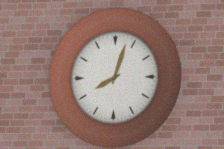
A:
h=8 m=3
